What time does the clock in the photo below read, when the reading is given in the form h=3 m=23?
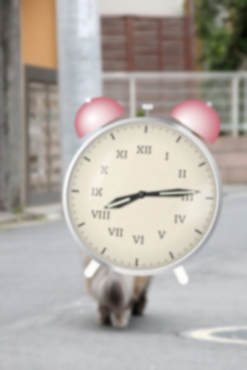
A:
h=8 m=14
